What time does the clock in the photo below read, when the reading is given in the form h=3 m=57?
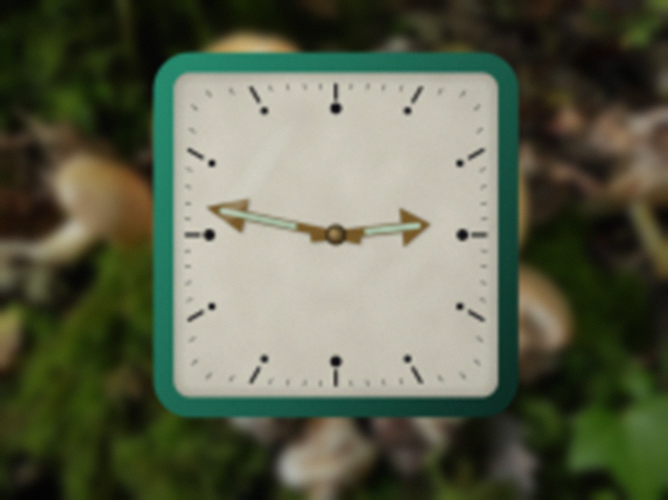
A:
h=2 m=47
